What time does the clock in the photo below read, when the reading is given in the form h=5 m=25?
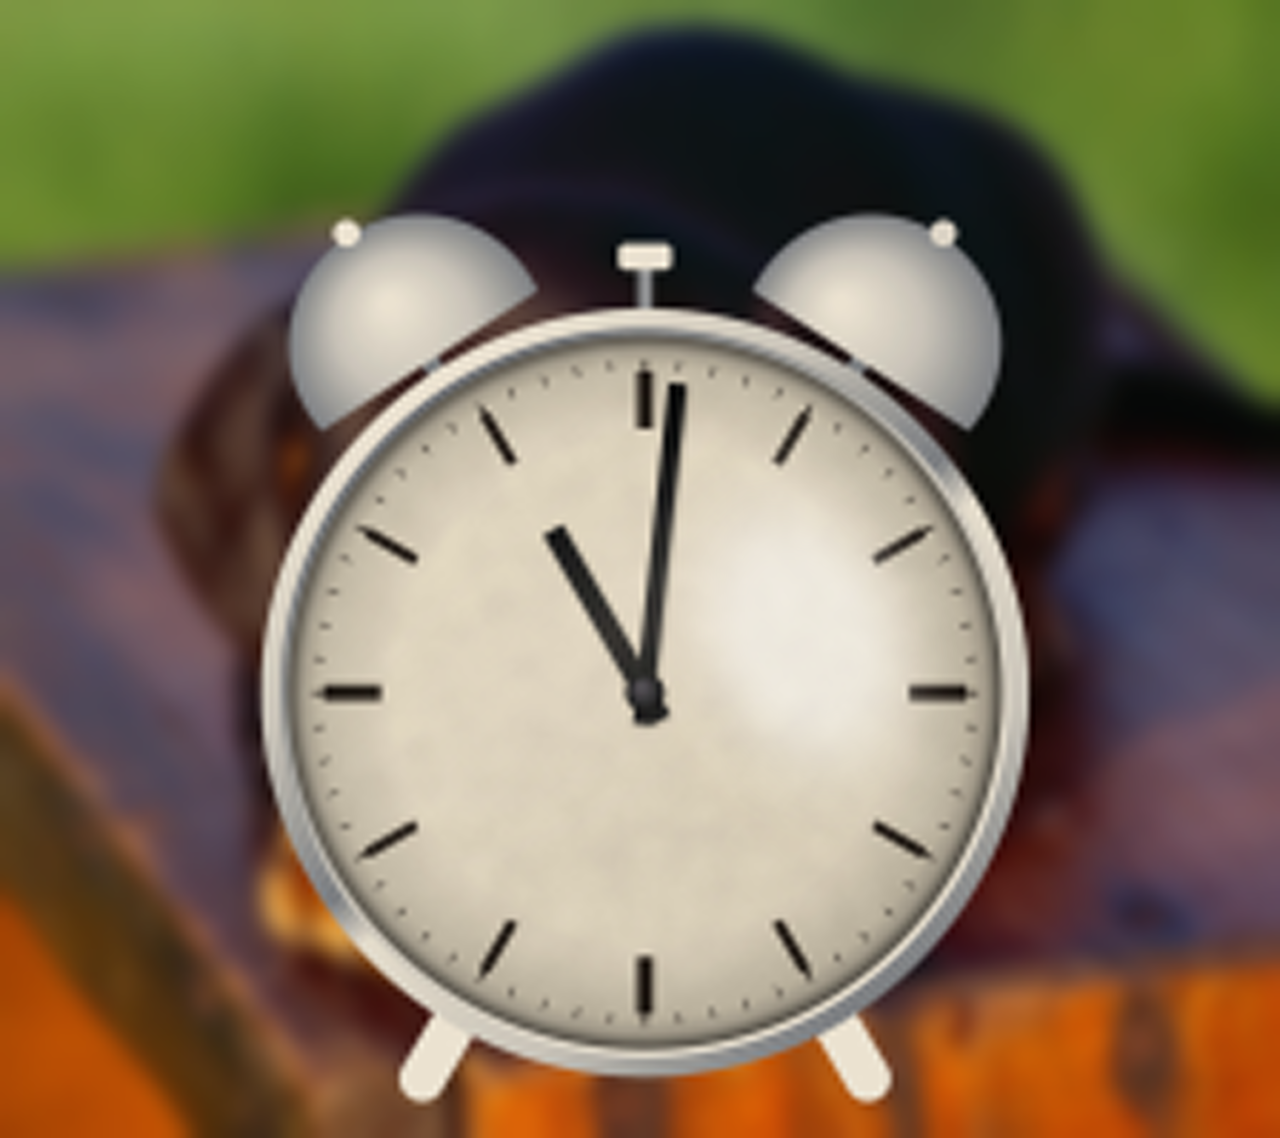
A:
h=11 m=1
